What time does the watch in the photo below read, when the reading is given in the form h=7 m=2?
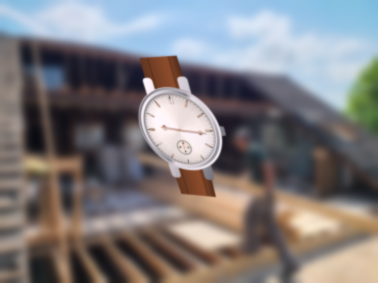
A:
h=9 m=16
